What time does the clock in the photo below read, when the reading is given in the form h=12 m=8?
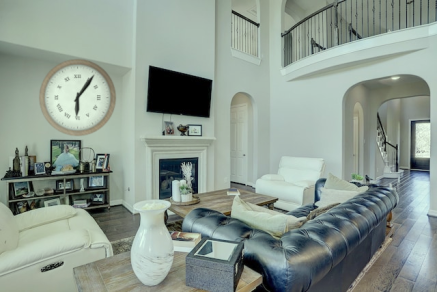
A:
h=6 m=6
